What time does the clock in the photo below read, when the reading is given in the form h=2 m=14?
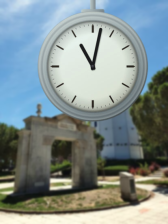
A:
h=11 m=2
